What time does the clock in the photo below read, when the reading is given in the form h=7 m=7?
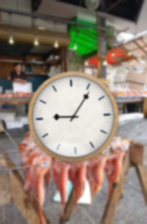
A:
h=9 m=6
